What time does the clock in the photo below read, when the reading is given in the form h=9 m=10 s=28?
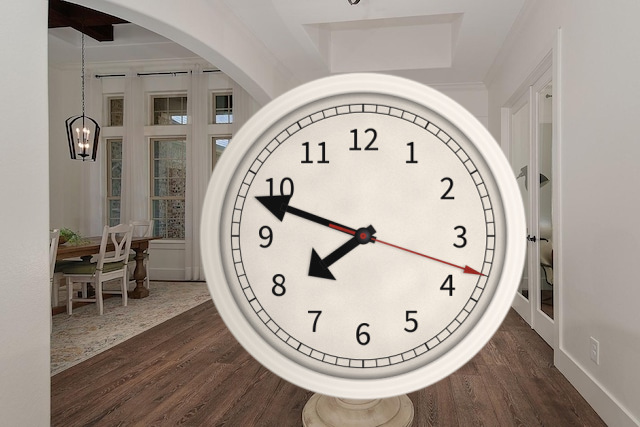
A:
h=7 m=48 s=18
